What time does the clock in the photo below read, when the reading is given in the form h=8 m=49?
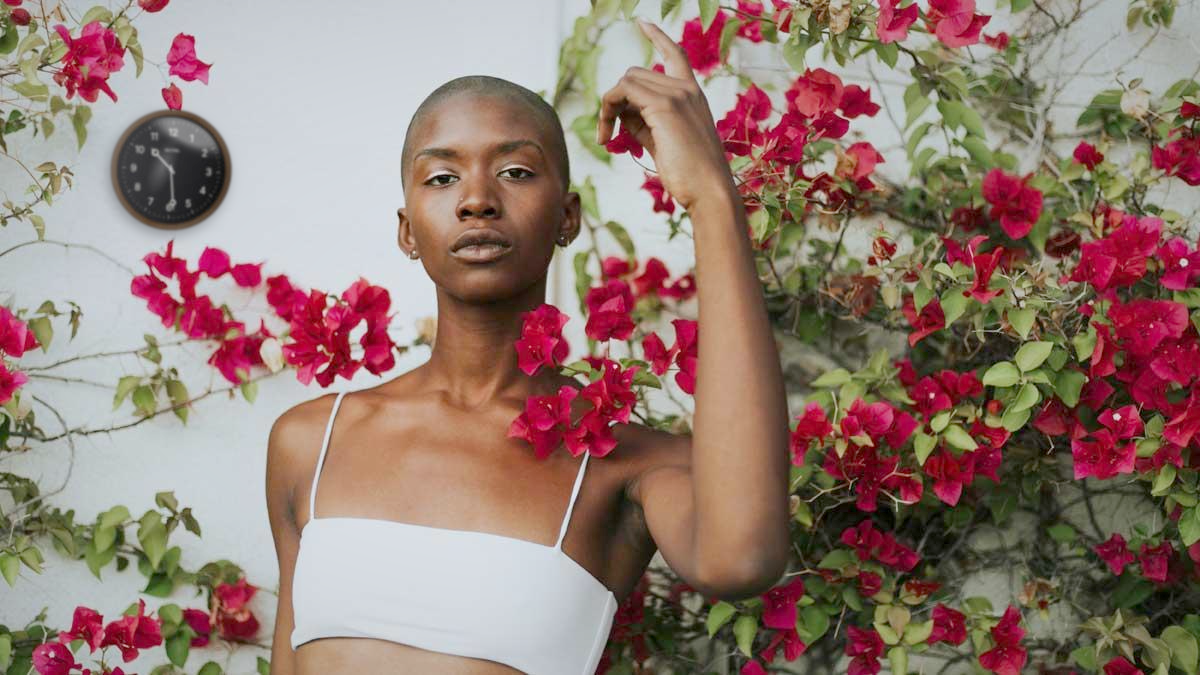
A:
h=10 m=29
